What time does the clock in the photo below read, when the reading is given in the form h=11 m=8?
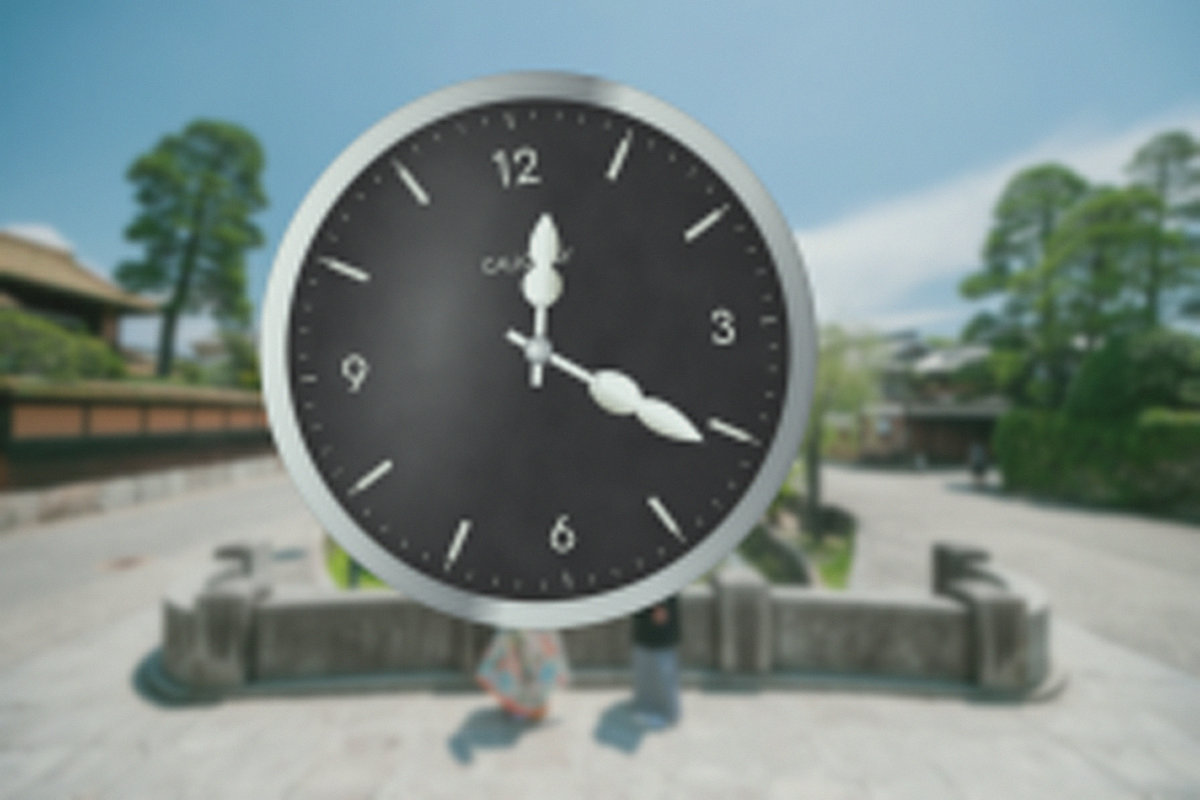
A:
h=12 m=21
